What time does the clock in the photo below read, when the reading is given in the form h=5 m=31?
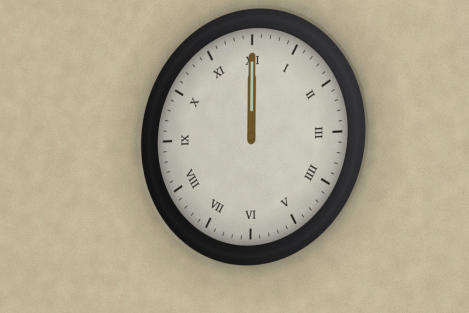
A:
h=12 m=0
